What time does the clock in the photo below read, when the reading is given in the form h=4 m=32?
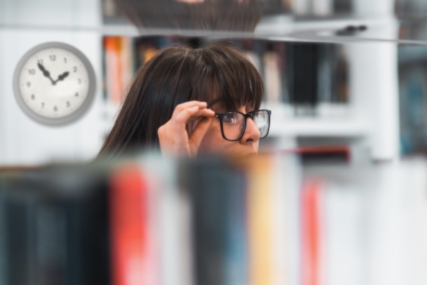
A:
h=1 m=54
